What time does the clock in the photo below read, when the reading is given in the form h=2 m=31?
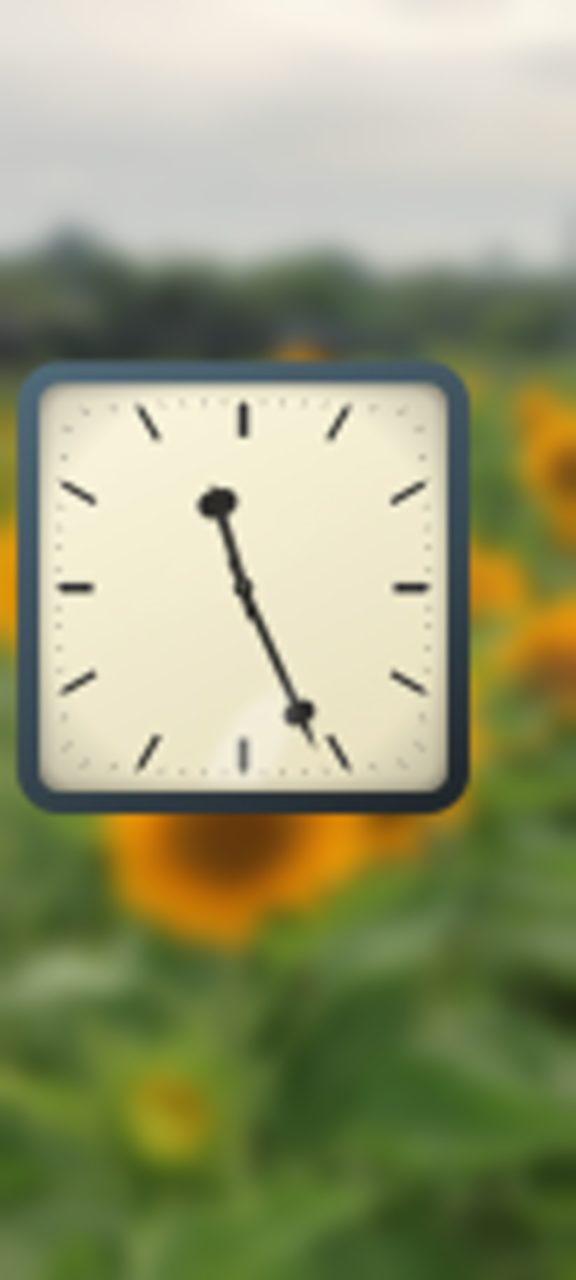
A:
h=11 m=26
